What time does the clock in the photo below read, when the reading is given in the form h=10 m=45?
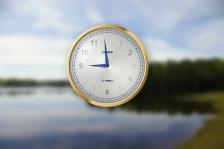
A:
h=8 m=59
